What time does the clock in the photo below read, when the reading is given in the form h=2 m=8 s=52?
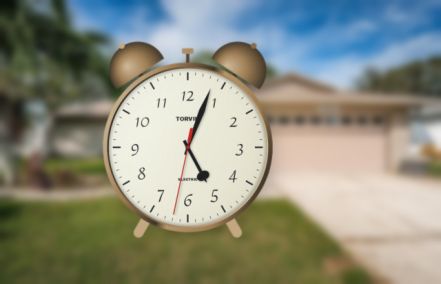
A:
h=5 m=3 s=32
